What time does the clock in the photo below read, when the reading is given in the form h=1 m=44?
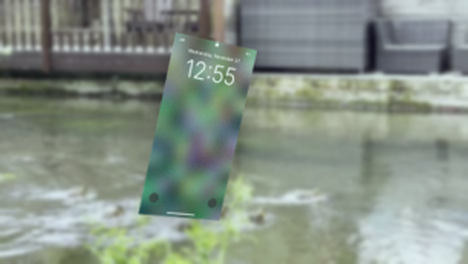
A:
h=12 m=55
